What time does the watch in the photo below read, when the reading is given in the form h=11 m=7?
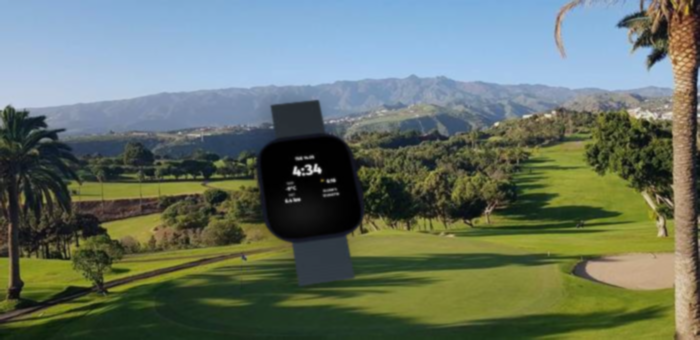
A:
h=4 m=34
